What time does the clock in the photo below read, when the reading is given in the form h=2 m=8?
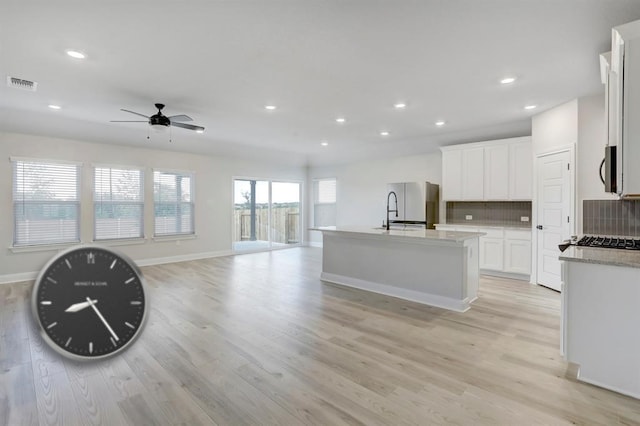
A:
h=8 m=24
